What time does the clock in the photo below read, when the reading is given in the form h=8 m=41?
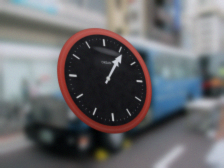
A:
h=1 m=6
